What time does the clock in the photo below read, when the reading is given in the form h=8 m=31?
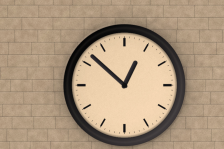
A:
h=12 m=52
